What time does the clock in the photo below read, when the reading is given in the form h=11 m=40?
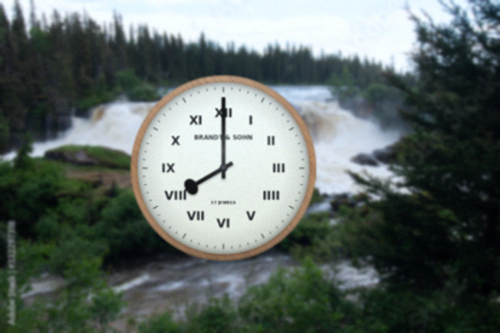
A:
h=8 m=0
